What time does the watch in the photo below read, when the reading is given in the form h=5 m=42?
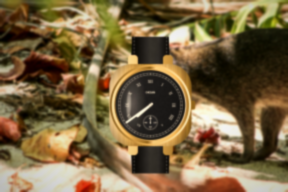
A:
h=7 m=39
